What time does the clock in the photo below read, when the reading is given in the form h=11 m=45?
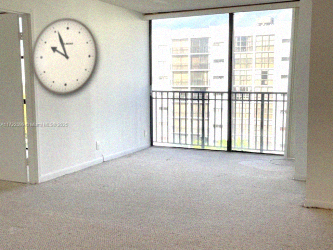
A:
h=9 m=56
